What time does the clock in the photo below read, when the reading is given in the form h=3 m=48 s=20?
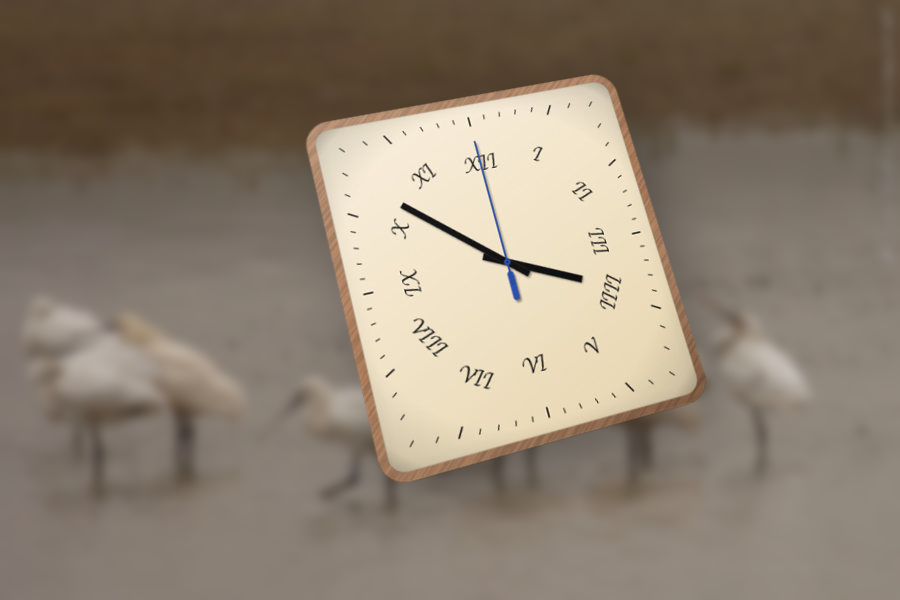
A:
h=3 m=52 s=0
